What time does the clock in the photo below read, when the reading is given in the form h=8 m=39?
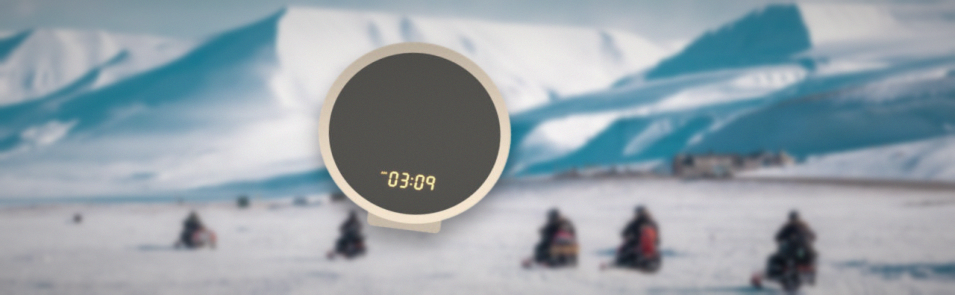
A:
h=3 m=9
